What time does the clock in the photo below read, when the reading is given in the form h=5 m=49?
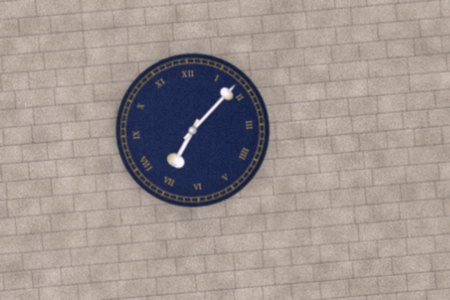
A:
h=7 m=8
